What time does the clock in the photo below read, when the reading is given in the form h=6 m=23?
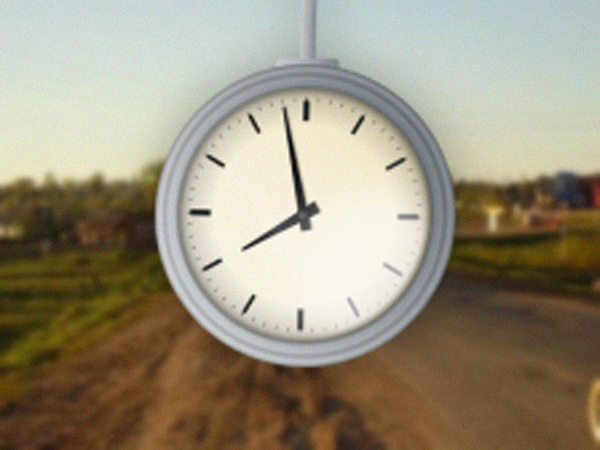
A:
h=7 m=58
